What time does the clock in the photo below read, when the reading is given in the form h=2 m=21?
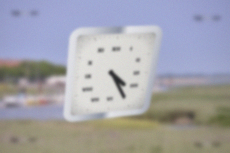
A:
h=4 m=25
